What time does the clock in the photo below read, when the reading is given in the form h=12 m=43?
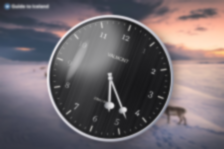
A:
h=5 m=23
